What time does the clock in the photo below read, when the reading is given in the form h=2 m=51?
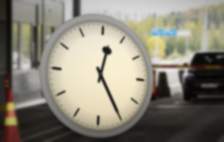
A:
h=12 m=25
